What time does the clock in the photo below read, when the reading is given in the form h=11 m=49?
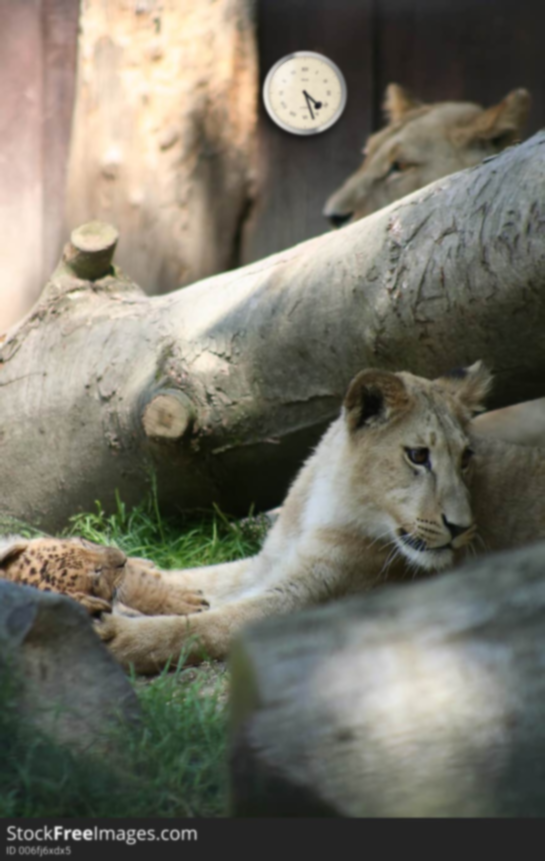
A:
h=4 m=27
